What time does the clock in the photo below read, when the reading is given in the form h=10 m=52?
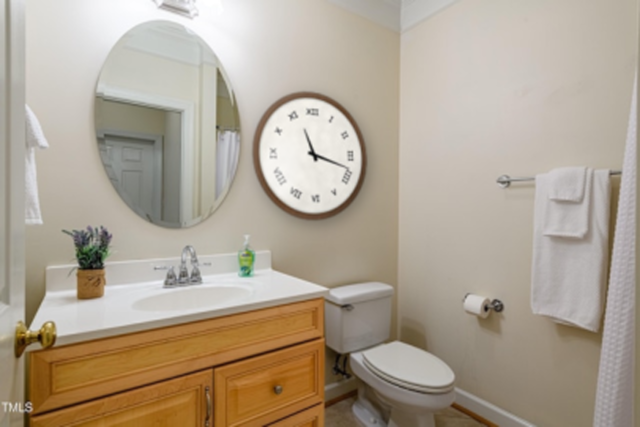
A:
h=11 m=18
